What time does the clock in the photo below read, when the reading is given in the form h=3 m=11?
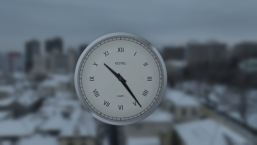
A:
h=10 m=24
